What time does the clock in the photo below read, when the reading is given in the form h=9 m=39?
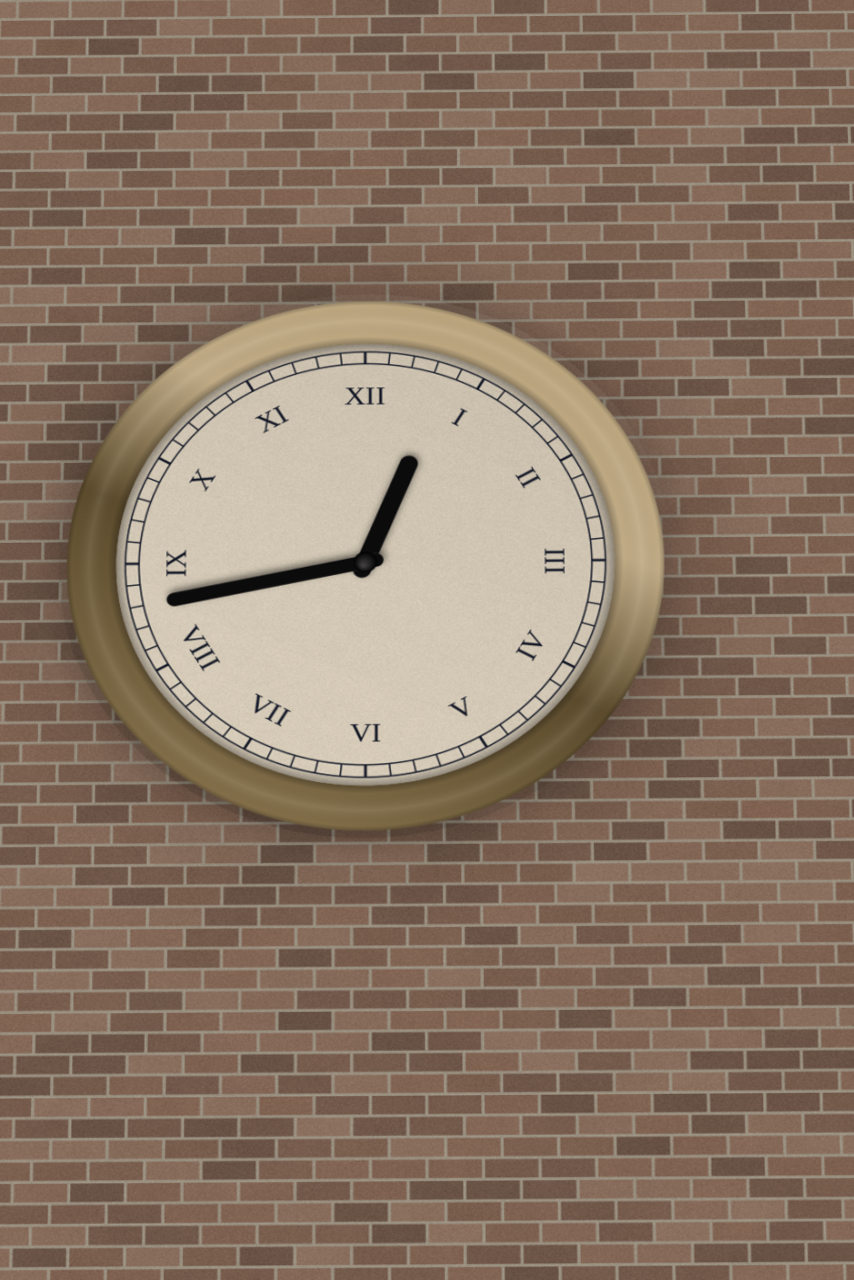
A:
h=12 m=43
